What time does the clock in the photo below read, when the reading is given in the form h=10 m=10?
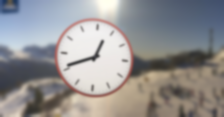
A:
h=12 m=41
